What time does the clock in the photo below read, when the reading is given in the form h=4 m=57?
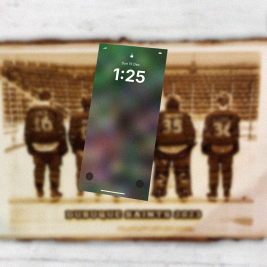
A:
h=1 m=25
